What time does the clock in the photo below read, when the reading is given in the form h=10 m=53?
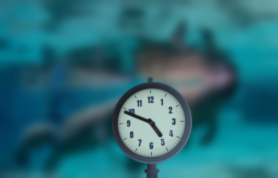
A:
h=4 m=49
